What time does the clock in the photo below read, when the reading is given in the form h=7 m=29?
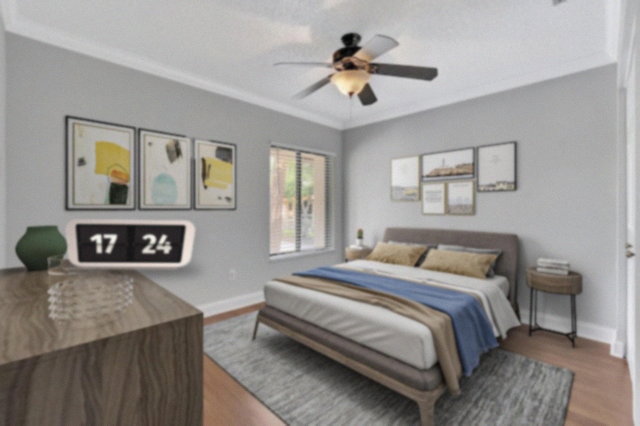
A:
h=17 m=24
